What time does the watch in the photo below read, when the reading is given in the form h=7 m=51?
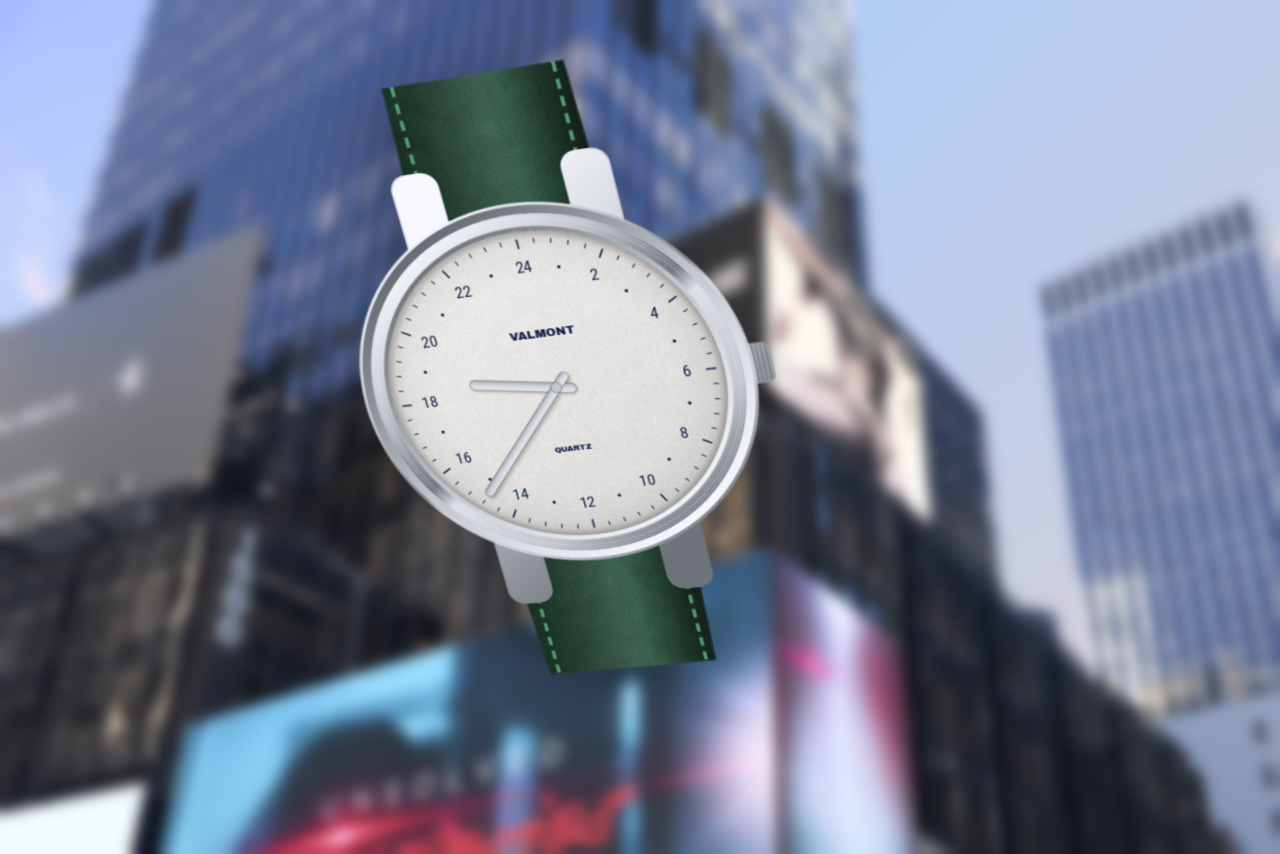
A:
h=18 m=37
